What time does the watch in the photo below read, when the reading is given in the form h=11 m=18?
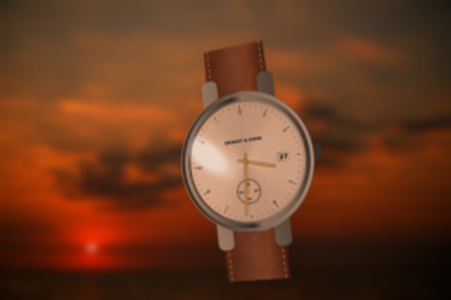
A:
h=3 m=31
